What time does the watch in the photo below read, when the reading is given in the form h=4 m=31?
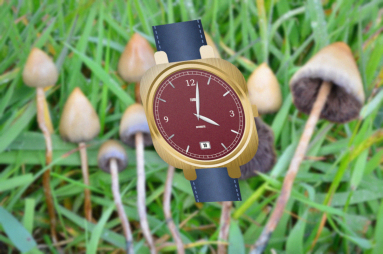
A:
h=4 m=2
